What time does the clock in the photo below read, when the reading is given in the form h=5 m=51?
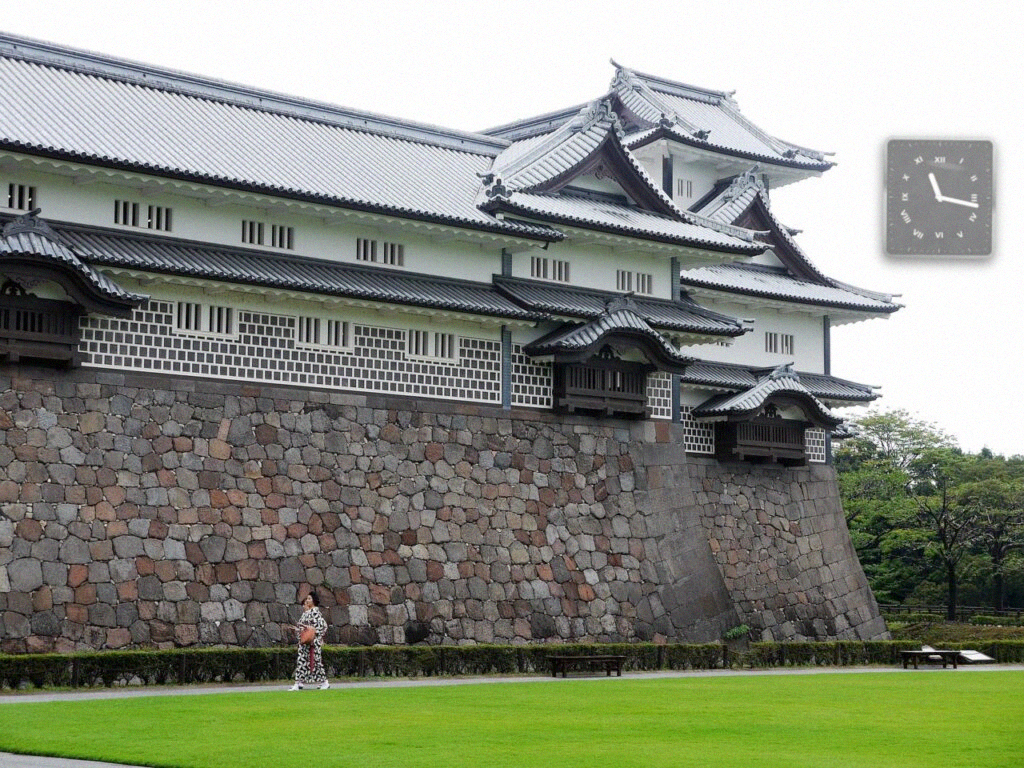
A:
h=11 m=17
